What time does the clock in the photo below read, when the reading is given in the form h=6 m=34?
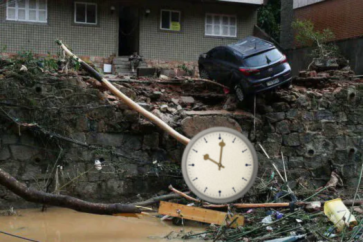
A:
h=10 m=1
